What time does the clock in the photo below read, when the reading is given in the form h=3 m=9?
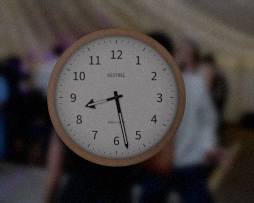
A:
h=8 m=28
